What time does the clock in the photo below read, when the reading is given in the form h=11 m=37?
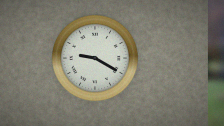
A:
h=9 m=20
